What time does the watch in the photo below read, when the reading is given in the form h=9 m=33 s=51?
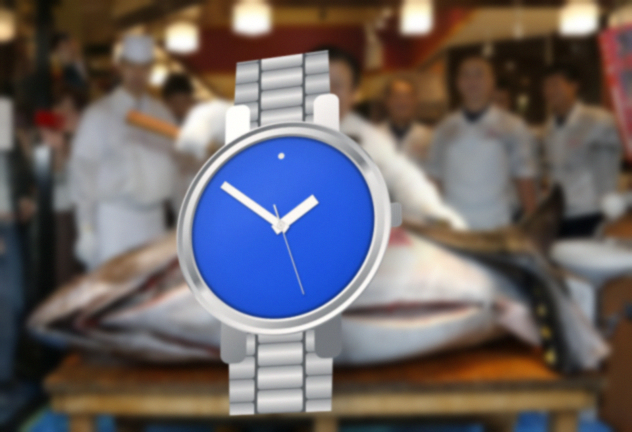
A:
h=1 m=51 s=27
